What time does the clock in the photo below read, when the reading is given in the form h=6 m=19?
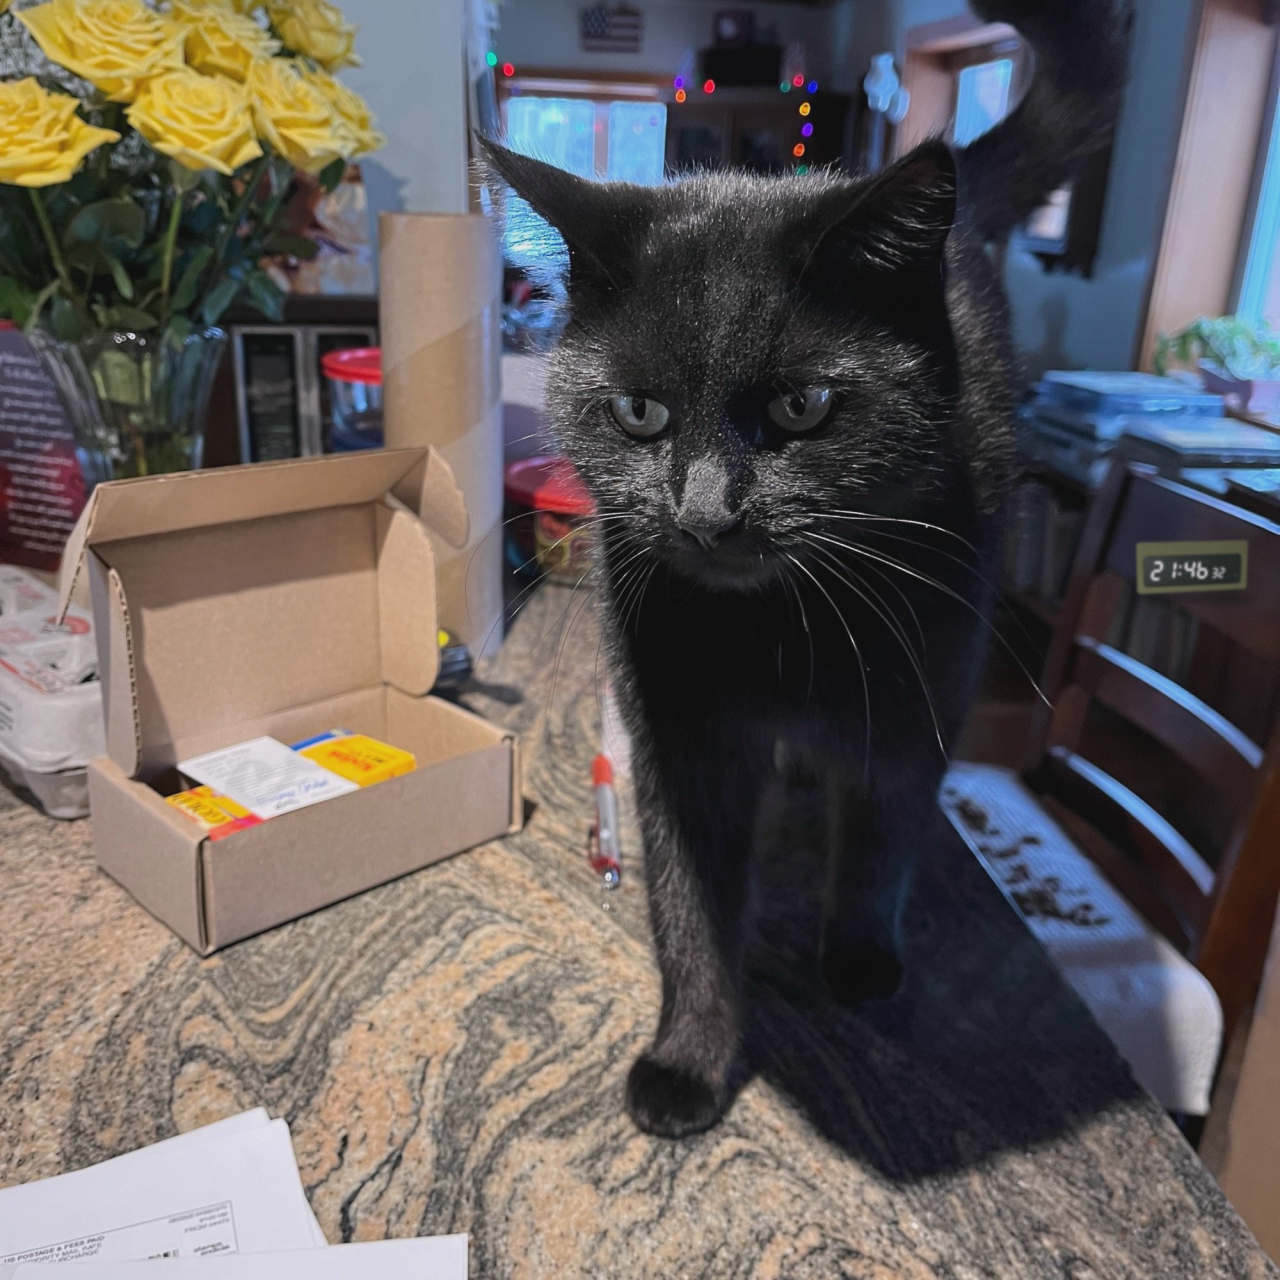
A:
h=21 m=46
